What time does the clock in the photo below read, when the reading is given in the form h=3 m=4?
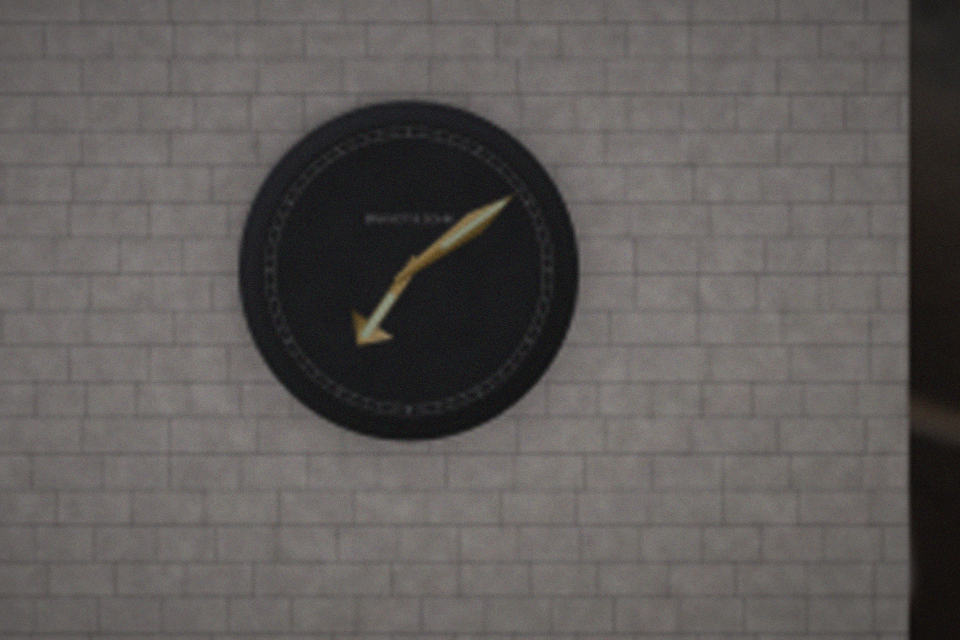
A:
h=7 m=9
